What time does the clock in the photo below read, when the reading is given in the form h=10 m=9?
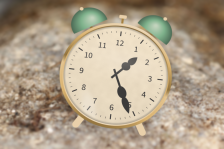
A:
h=1 m=26
